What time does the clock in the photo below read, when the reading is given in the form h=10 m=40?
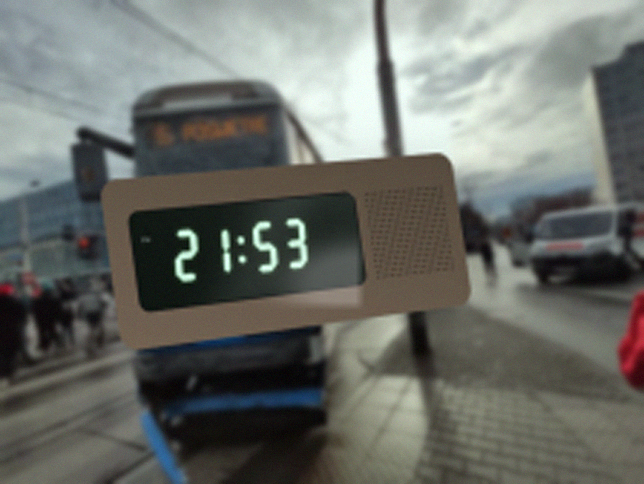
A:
h=21 m=53
